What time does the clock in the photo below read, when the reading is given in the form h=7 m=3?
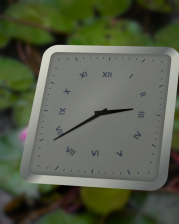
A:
h=2 m=39
